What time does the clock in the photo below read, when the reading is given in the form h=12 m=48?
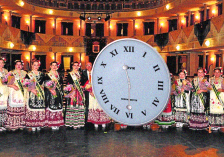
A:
h=11 m=30
